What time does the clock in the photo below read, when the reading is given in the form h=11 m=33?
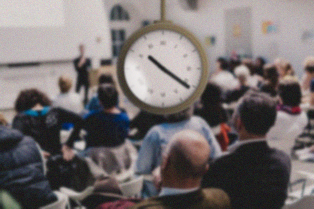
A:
h=10 m=21
